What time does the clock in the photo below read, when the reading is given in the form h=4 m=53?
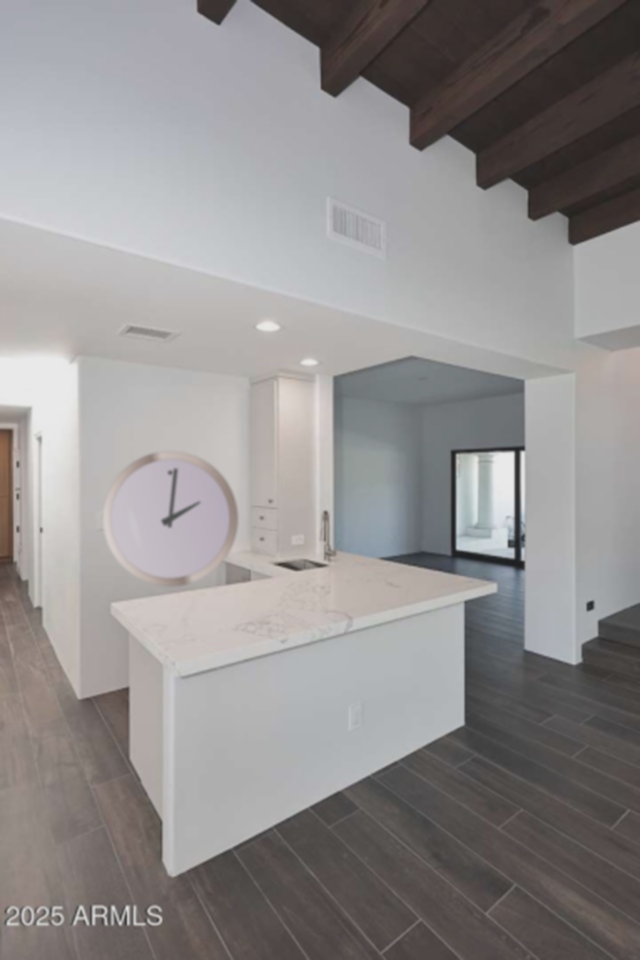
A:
h=2 m=1
